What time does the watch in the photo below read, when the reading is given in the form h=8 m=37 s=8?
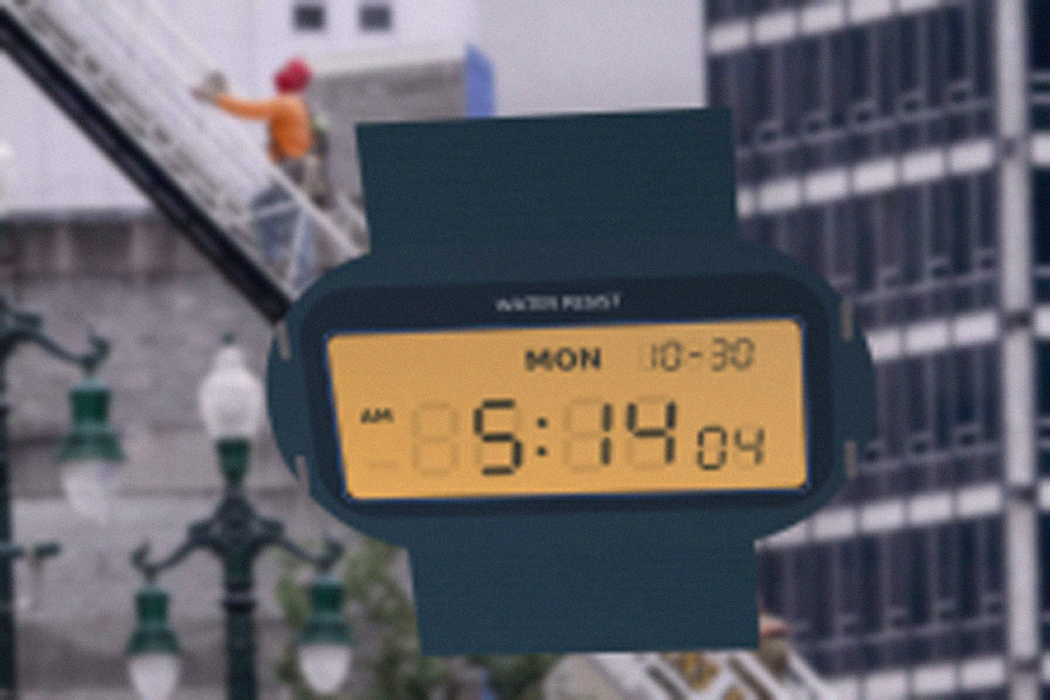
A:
h=5 m=14 s=4
